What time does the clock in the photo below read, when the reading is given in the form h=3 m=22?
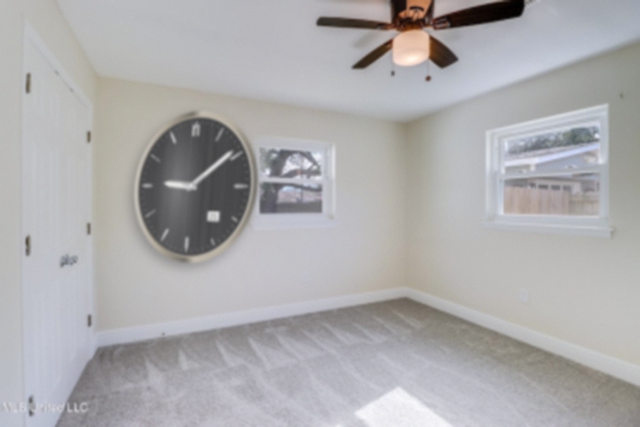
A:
h=9 m=9
